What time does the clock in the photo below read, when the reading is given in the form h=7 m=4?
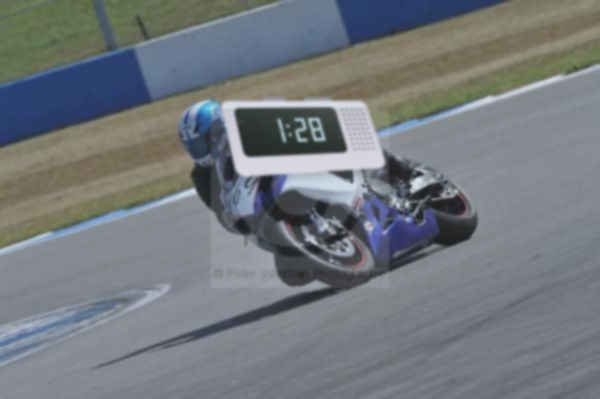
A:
h=1 m=28
